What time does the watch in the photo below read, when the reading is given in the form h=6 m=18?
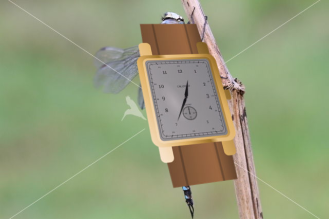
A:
h=12 m=35
